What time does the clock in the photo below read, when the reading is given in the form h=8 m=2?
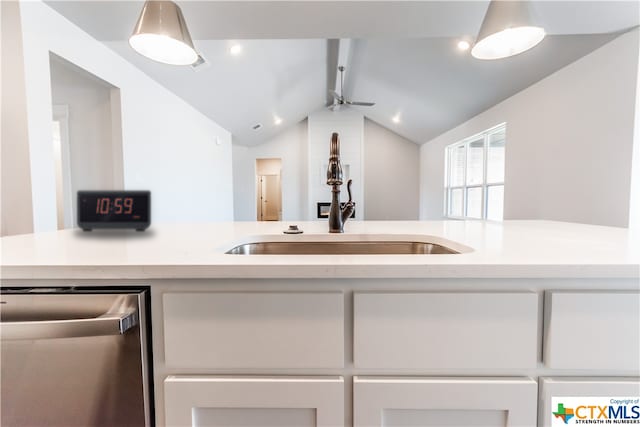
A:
h=10 m=59
